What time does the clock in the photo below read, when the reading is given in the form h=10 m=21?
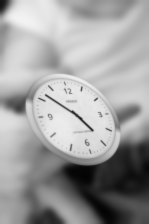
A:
h=4 m=52
